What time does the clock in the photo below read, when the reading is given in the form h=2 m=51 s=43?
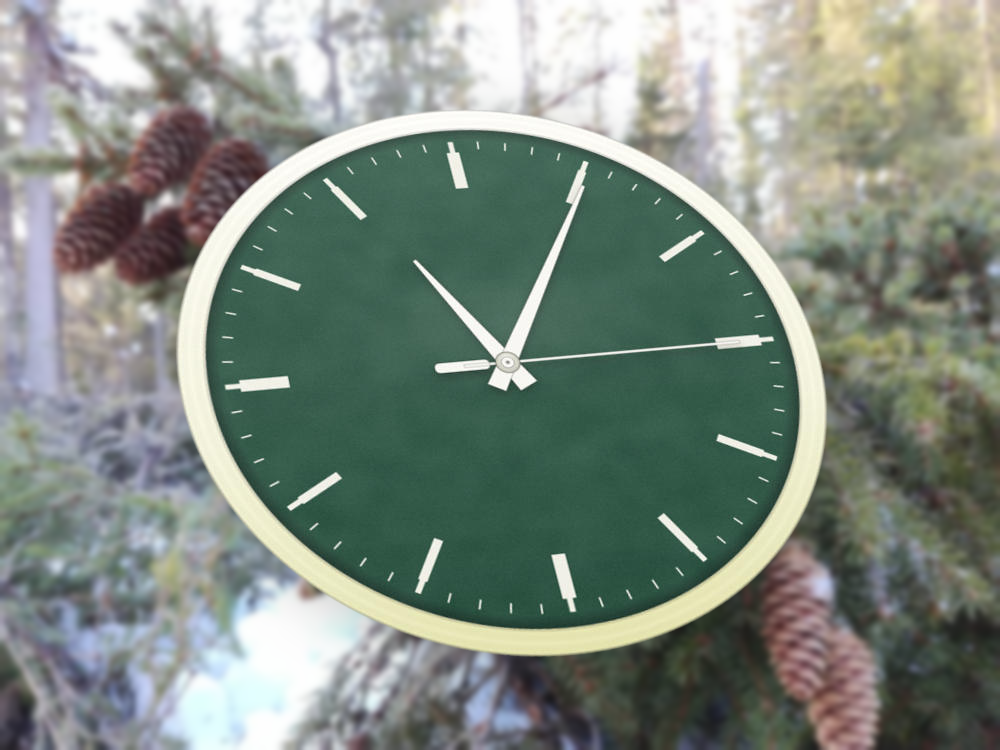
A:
h=11 m=5 s=15
